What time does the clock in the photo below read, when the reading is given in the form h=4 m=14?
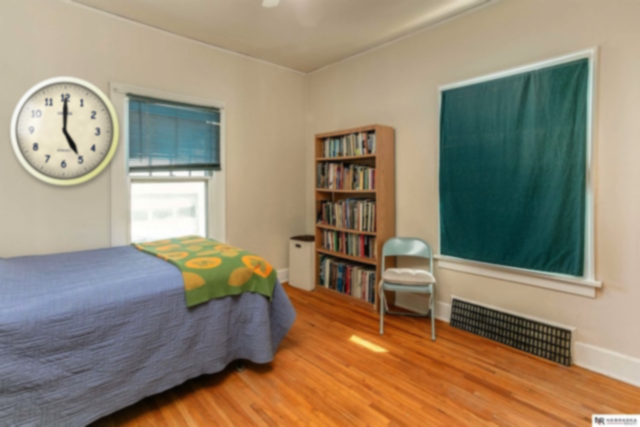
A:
h=5 m=0
